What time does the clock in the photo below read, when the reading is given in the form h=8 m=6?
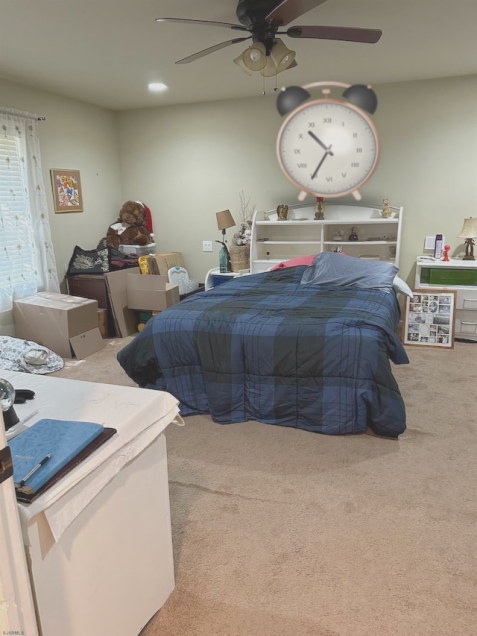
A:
h=10 m=35
